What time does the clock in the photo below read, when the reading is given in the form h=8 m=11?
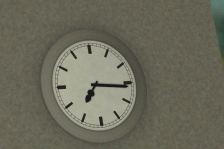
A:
h=7 m=16
